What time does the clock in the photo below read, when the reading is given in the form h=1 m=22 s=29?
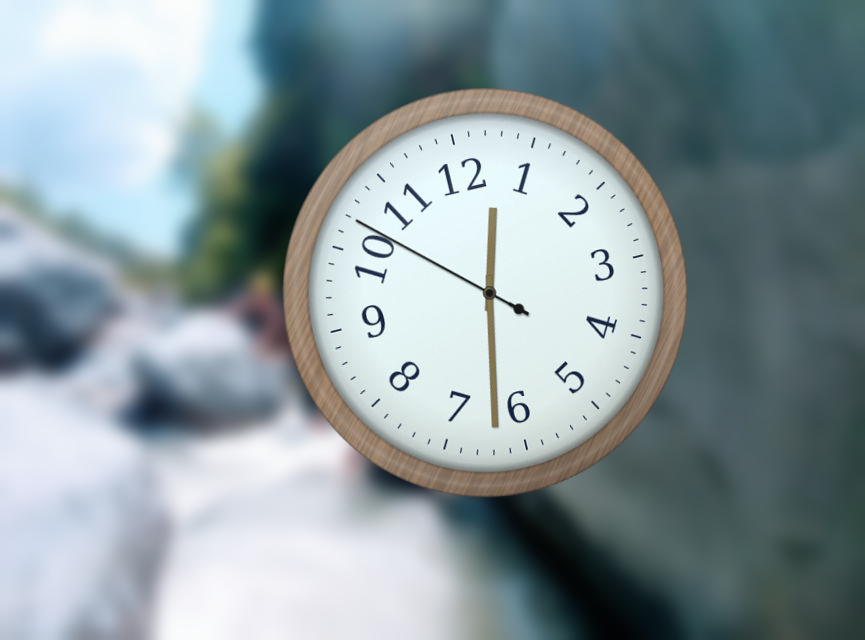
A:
h=12 m=31 s=52
